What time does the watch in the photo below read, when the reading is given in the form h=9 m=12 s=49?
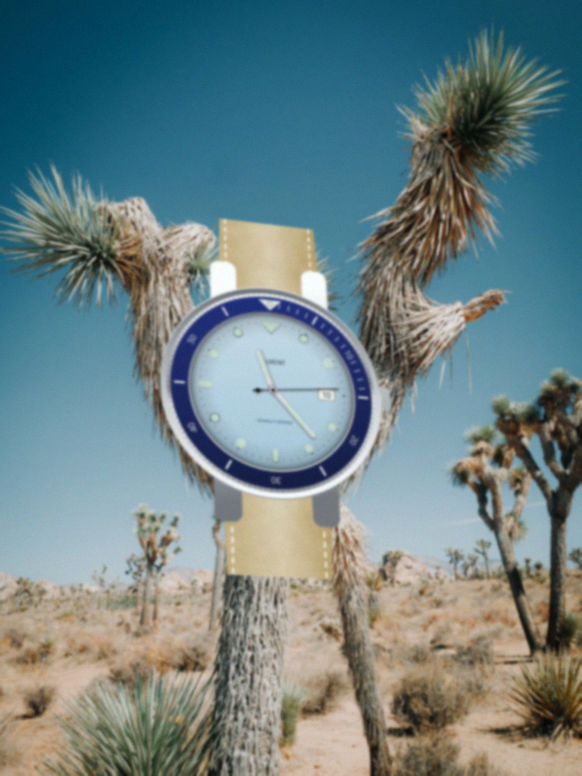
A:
h=11 m=23 s=14
